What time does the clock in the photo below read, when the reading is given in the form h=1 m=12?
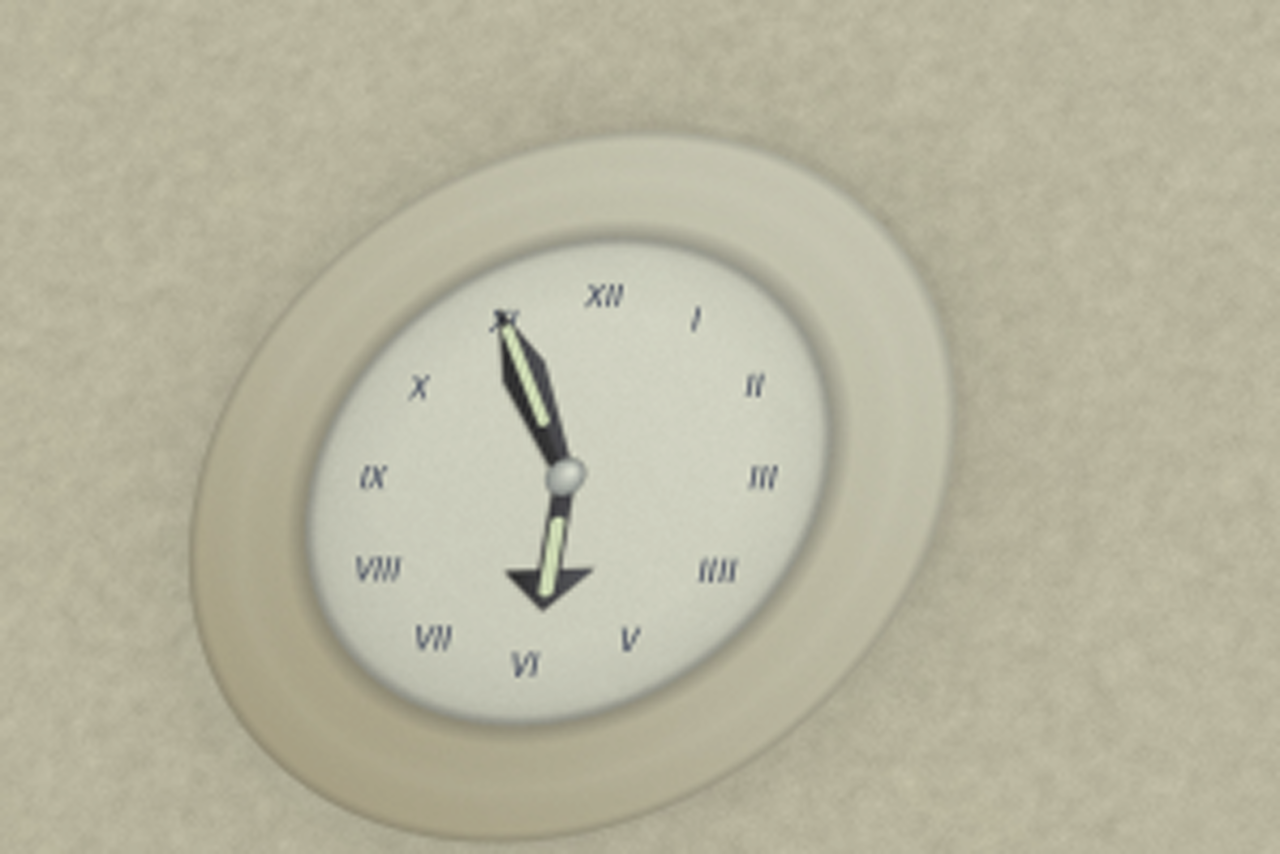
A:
h=5 m=55
